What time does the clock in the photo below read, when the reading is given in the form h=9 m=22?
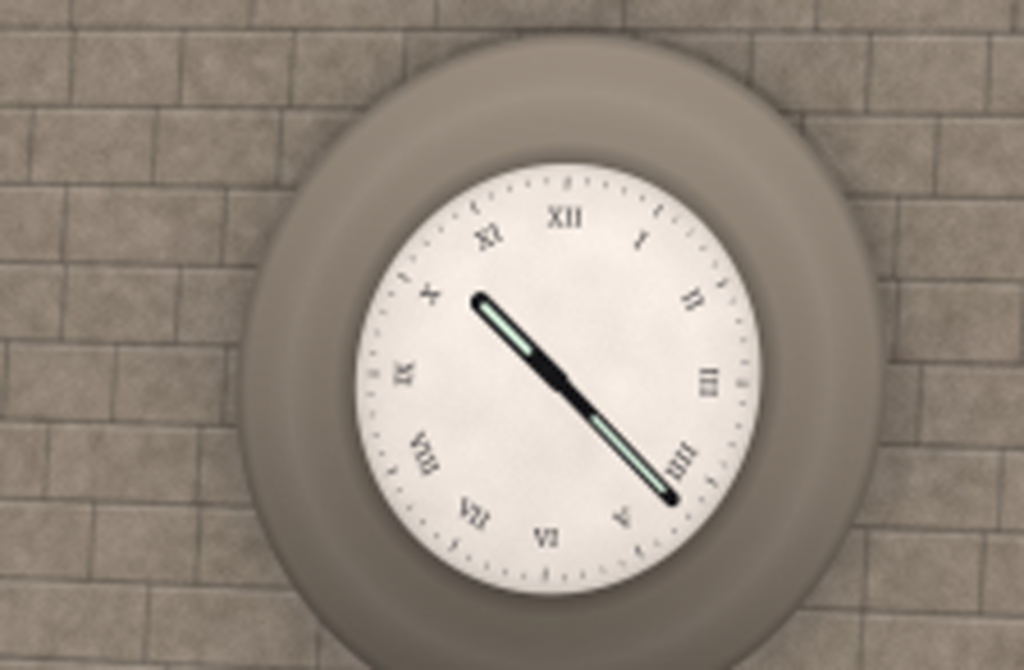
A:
h=10 m=22
